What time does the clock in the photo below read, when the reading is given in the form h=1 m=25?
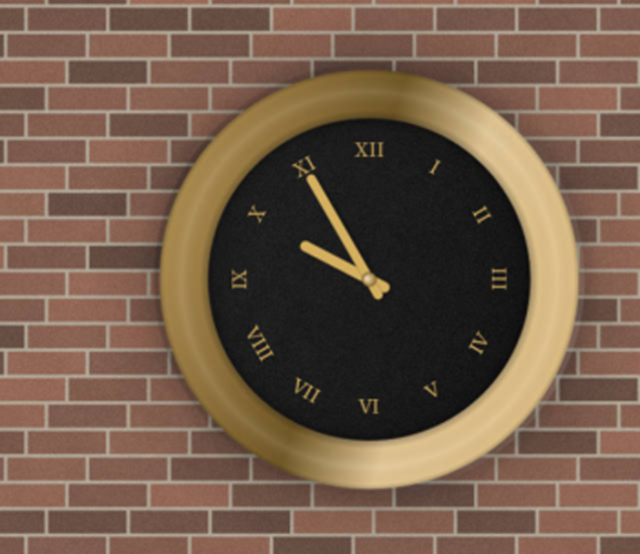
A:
h=9 m=55
